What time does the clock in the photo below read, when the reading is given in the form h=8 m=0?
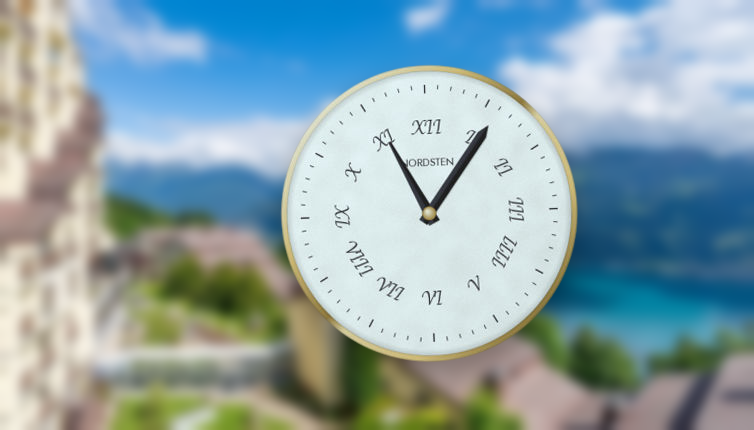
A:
h=11 m=6
